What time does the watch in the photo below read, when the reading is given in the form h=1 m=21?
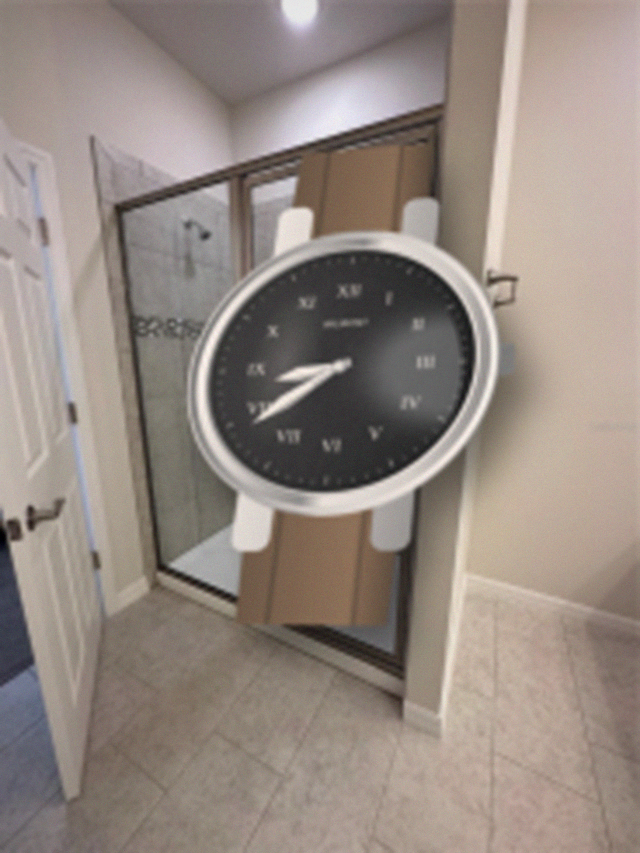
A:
h=8 m=39
